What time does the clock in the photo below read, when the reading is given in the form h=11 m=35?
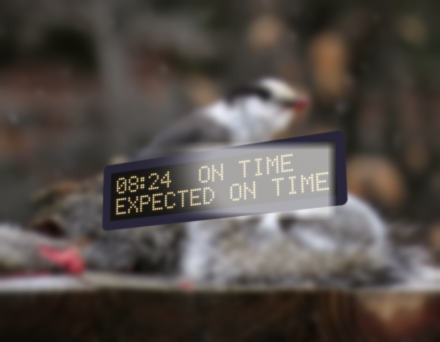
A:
h=8 m=24
